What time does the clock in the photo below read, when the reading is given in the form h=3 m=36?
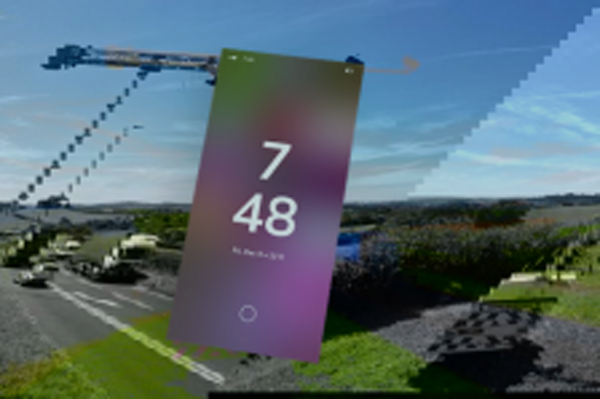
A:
h=7 m=48
